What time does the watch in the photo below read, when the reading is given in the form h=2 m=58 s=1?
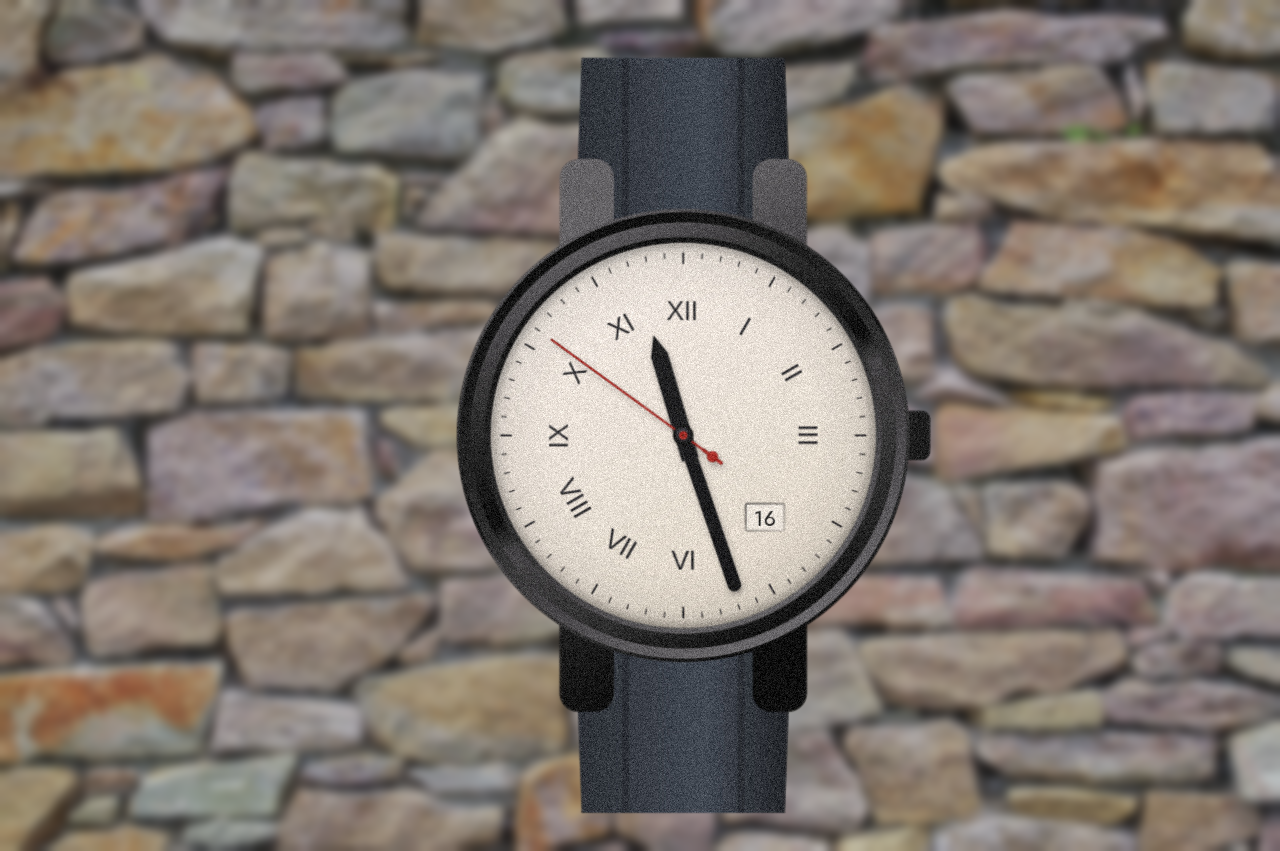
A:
h=11 m=26 s=51
